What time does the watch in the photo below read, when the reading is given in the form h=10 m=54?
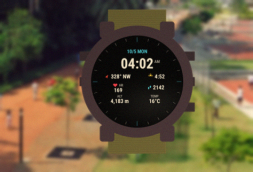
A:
h=4 m=2
